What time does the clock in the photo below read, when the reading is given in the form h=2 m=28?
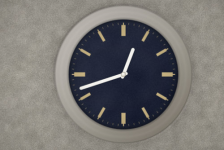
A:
h=12 m=42
